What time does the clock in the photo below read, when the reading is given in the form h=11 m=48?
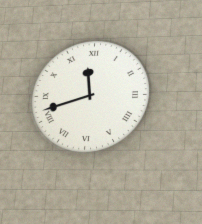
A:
h=11 m=42
